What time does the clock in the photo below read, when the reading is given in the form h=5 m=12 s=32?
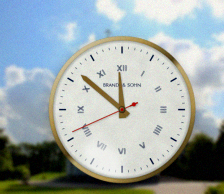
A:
h=11 m=51 s=41
